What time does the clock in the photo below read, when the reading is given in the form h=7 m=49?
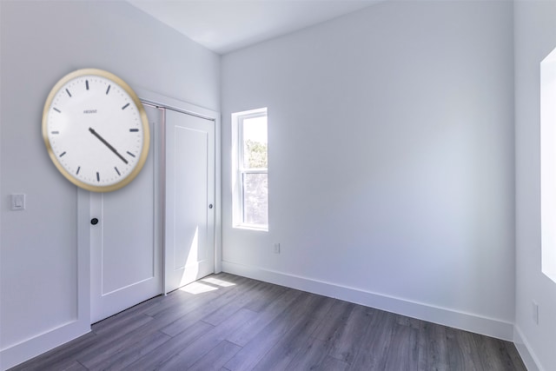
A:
h=4 m=22
